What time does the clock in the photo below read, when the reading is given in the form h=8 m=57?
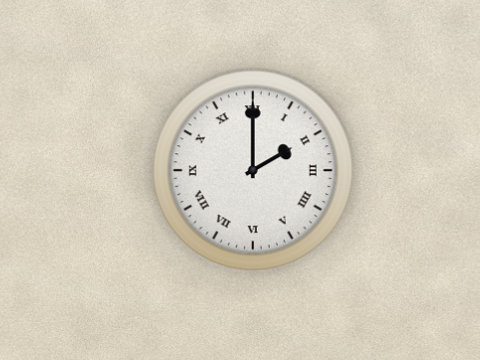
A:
h=2 m=0
